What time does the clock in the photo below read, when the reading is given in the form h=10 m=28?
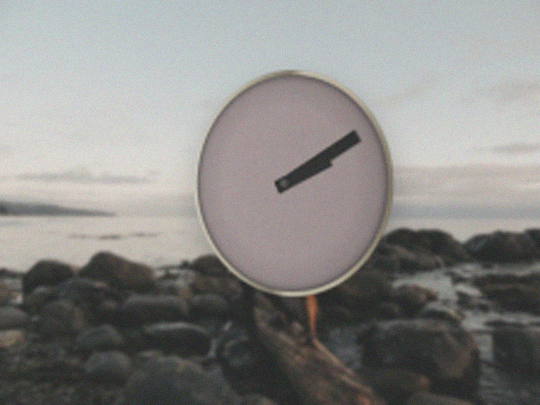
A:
h=2 m=10
